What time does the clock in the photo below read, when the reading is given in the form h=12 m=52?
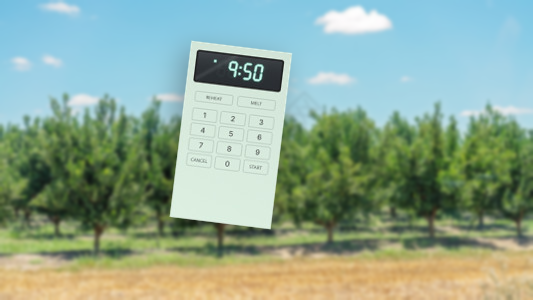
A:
h=9 m=50
